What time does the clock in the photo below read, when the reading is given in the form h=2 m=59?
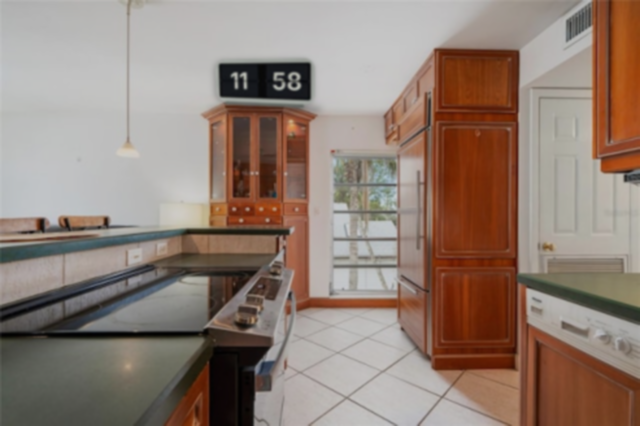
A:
h=11 m=58
